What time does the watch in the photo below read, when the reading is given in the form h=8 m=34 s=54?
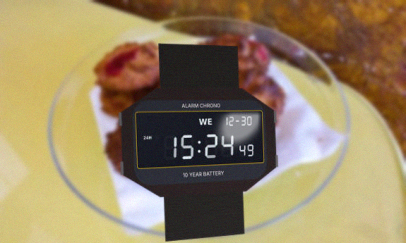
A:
h=15 m=24 s=49
